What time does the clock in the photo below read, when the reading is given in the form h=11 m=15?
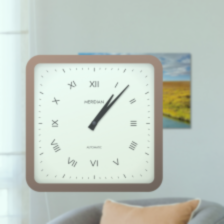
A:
h=1 m=7
